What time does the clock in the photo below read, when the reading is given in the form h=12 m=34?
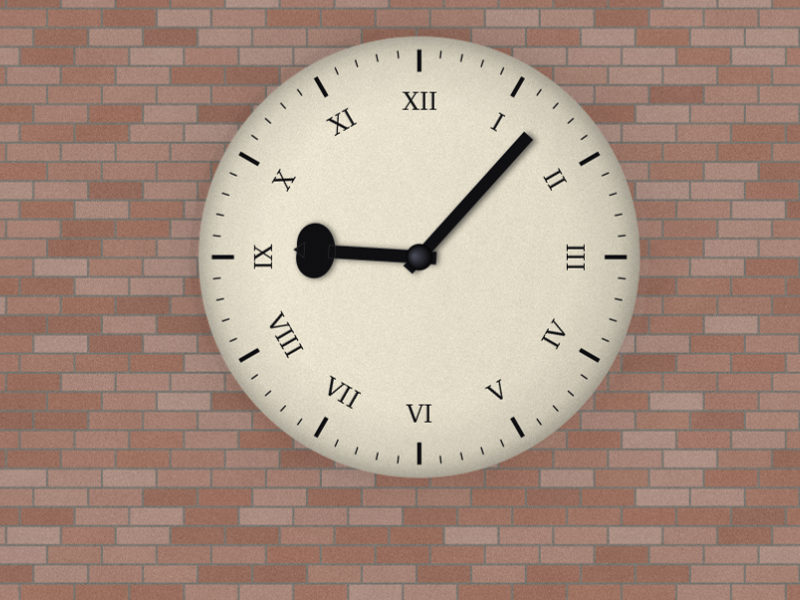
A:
h=9 m=7
